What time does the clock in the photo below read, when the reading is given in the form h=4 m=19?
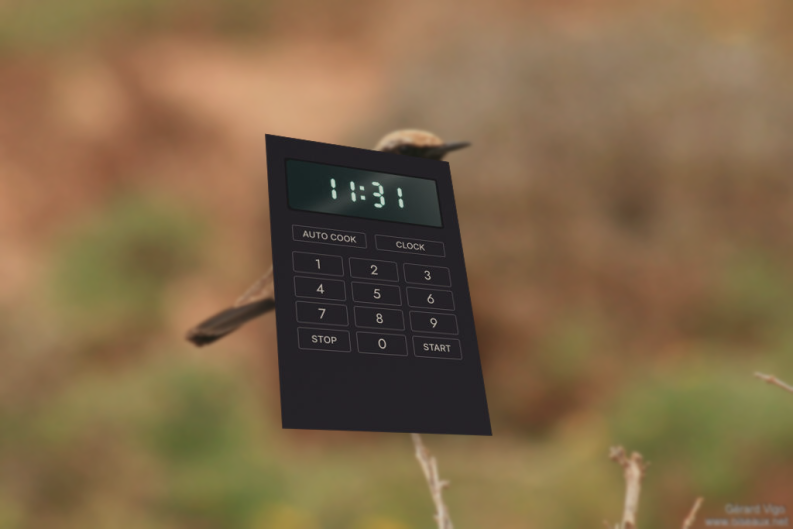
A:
h=11 m=31
